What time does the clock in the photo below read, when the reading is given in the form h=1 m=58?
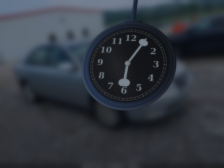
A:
h=6 m=5
